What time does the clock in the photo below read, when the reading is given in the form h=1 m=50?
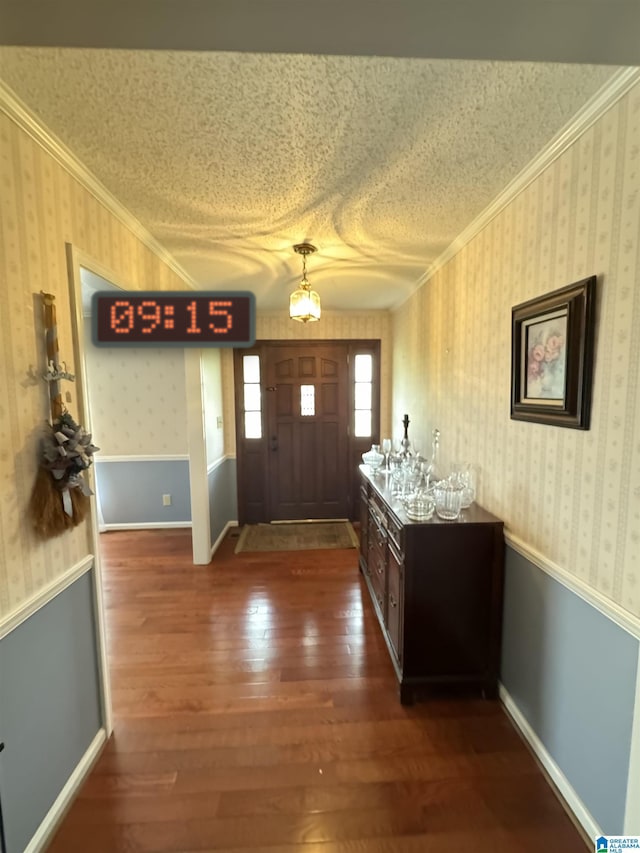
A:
h=9 m=15
